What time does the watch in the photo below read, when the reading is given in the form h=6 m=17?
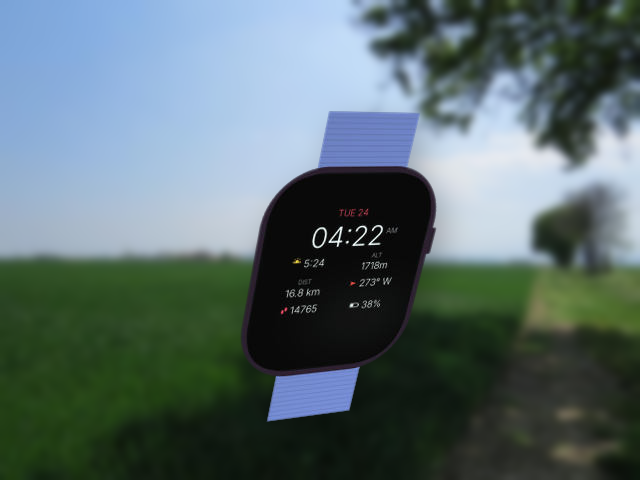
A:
h=4 m=22
